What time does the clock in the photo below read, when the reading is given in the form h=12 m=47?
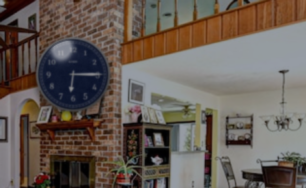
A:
h=6 m=15
